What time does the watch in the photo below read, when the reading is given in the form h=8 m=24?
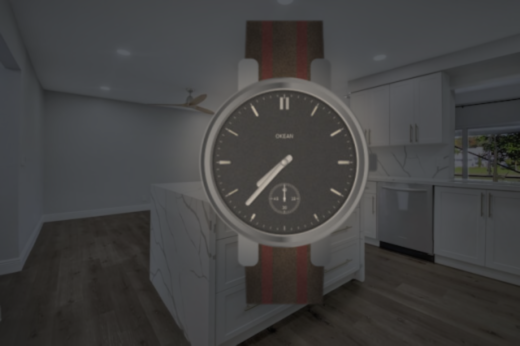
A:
h=7 m=37
